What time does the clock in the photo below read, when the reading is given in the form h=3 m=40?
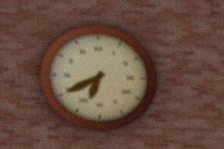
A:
h=6 m=40
